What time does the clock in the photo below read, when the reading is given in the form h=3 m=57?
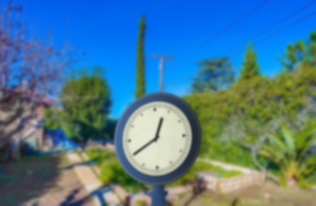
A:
h=12 m=40
